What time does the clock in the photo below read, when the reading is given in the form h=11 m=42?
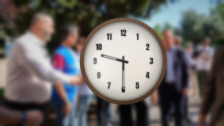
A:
h=9 m=30
